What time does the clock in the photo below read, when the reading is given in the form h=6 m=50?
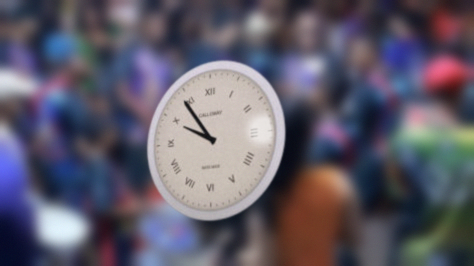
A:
h=9 m=54
